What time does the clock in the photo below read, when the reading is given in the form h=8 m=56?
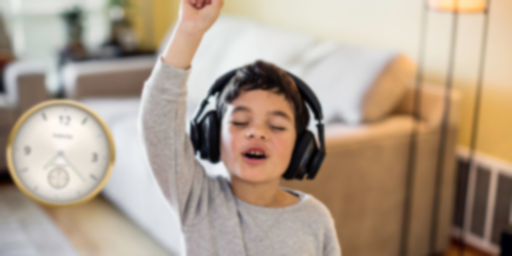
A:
h=7 m=22
